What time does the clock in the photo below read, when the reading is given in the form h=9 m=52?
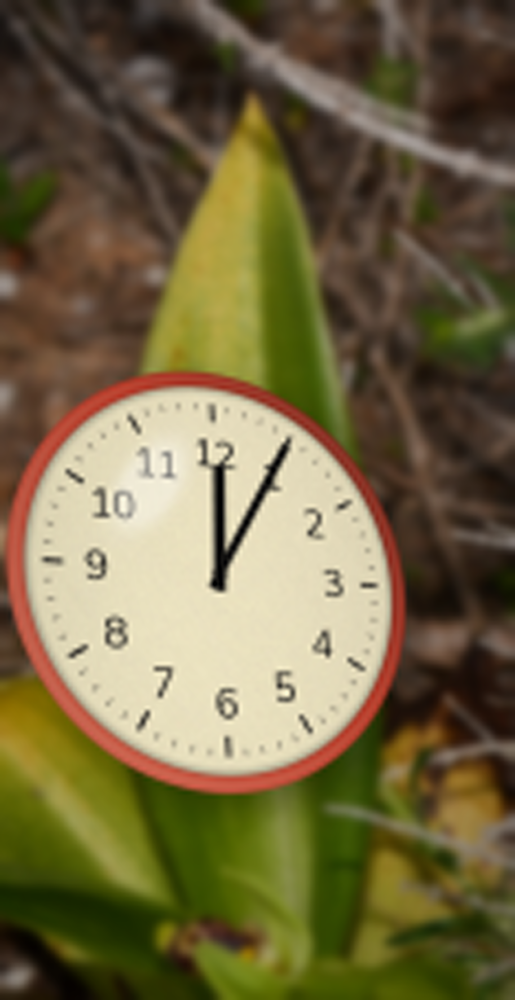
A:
h=12 m=5
